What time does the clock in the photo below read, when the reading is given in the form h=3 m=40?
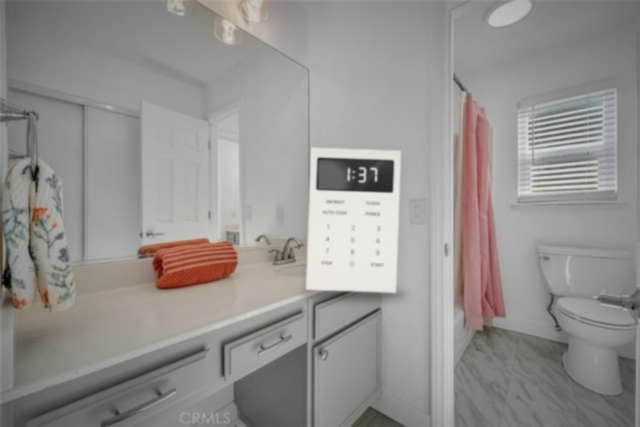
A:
h=1 m=37
